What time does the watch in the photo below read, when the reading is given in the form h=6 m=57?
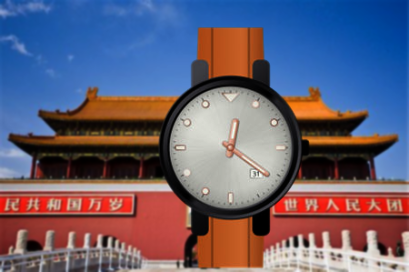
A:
h=12 m=21
